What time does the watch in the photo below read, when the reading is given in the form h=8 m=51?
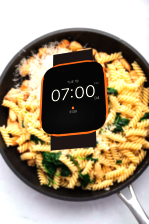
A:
h=7 m=0
